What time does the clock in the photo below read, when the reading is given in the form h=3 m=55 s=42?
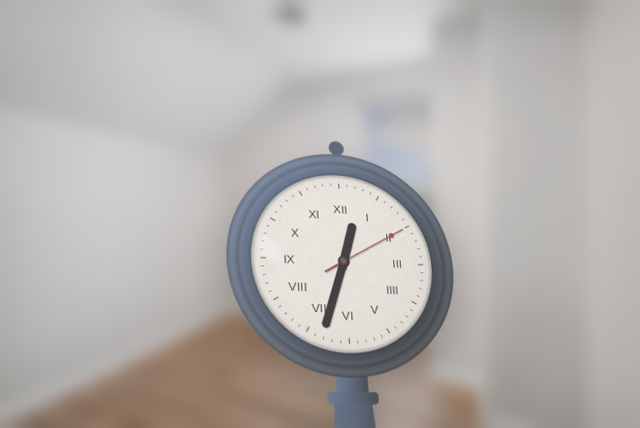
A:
h=12 m=33 s=10
